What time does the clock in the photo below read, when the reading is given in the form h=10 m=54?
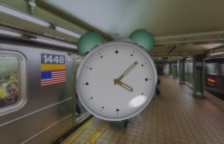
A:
h=4 m=8
